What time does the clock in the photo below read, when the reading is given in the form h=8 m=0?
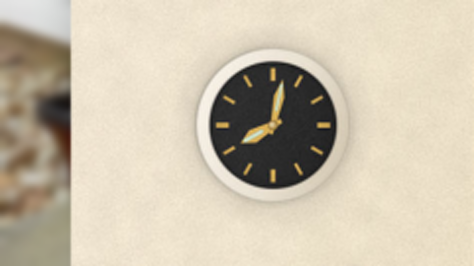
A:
h=8 m=2
